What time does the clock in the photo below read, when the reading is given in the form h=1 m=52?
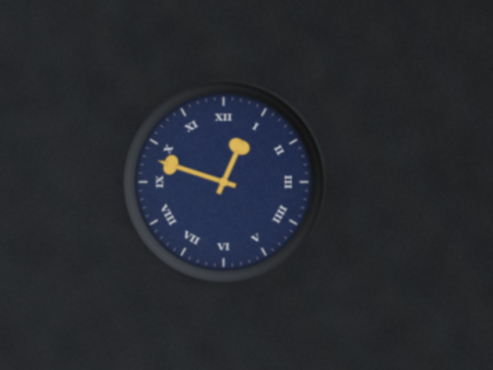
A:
h=12 m=48
